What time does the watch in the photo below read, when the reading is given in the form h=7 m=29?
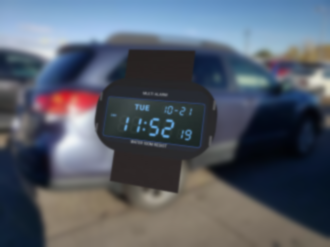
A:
h=11 m=52
